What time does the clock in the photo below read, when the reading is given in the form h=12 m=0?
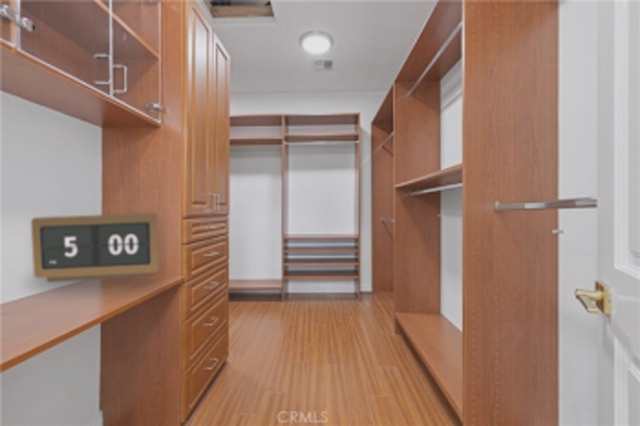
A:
h=5 m=0
